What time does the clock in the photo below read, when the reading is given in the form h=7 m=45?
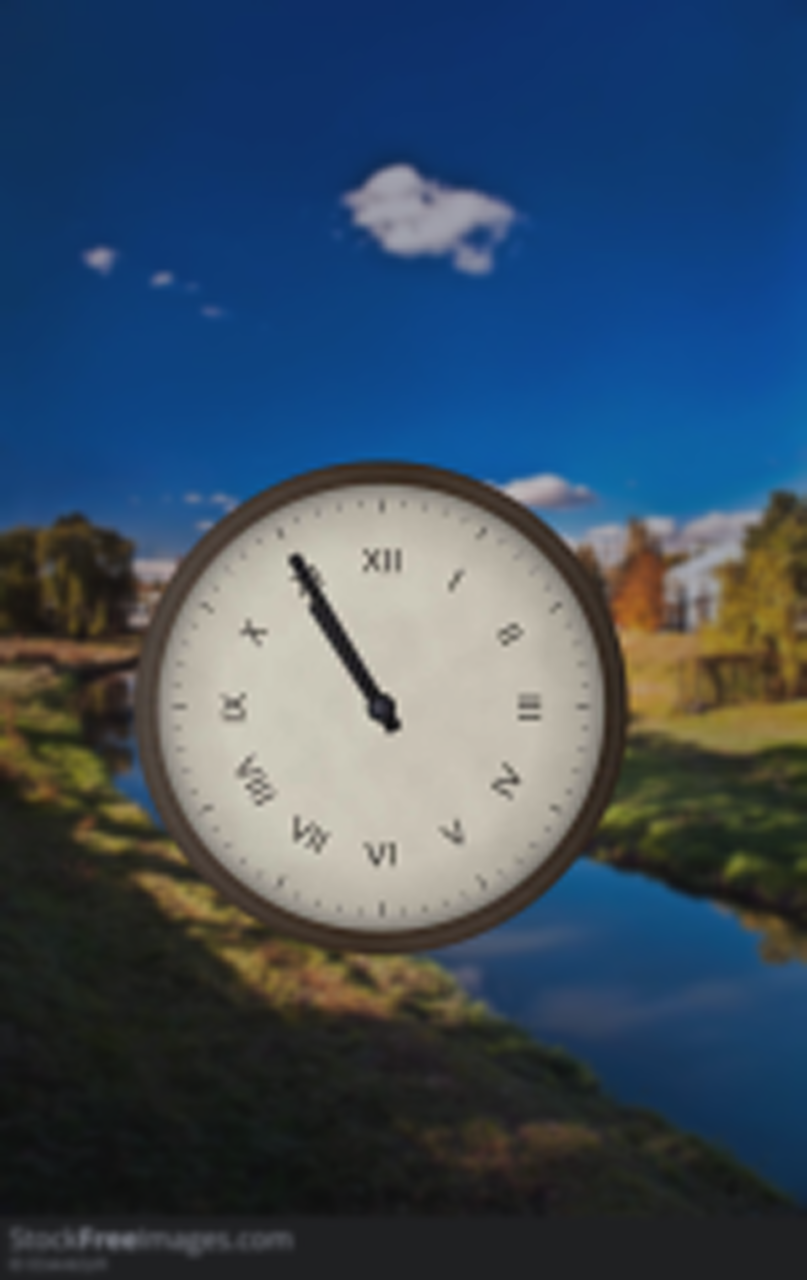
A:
h=10 m=55
